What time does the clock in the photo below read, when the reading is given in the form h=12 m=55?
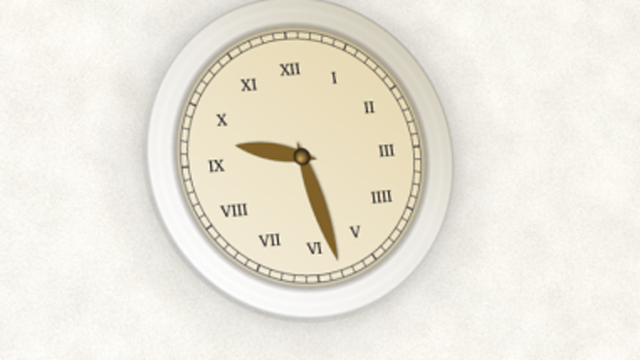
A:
h=9 m=28
